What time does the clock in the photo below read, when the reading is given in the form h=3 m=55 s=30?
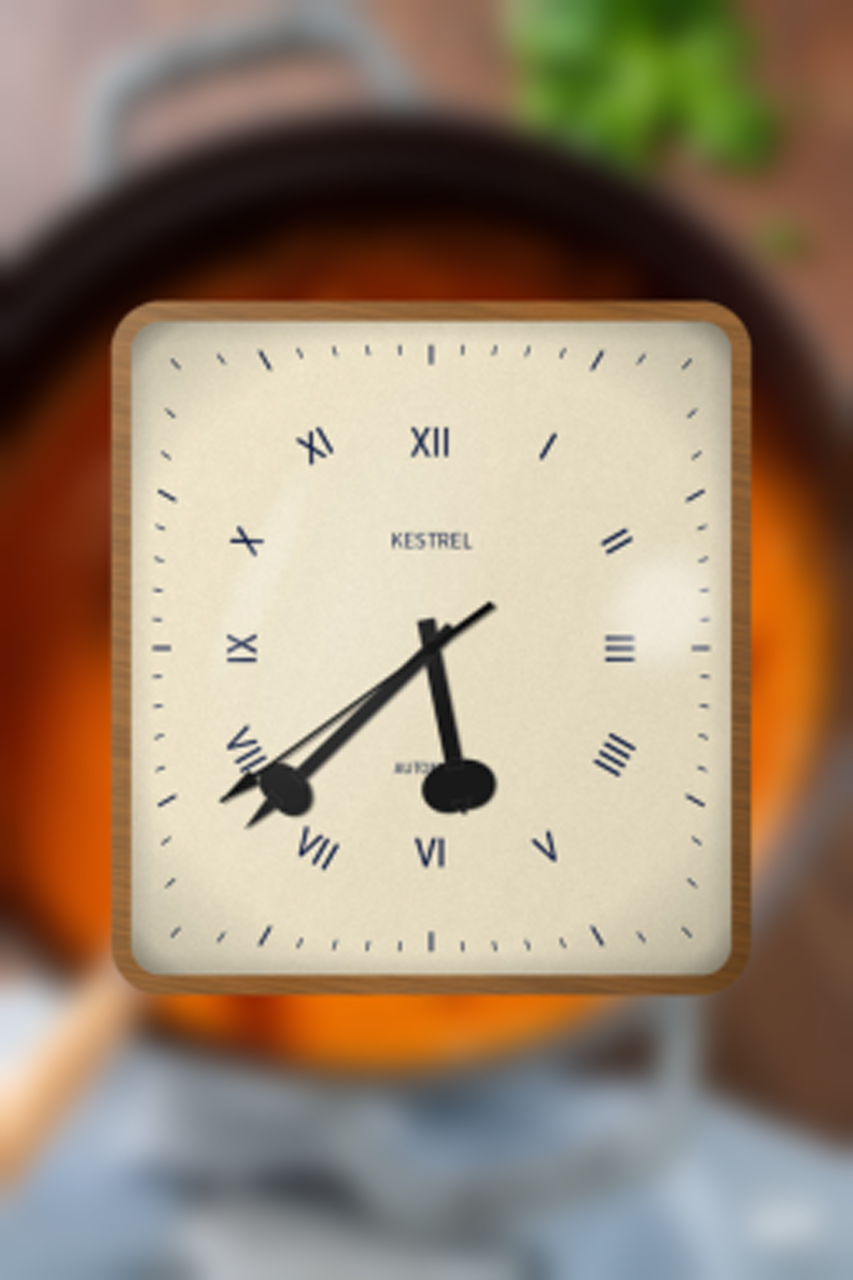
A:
h=5 m=37 s=39
